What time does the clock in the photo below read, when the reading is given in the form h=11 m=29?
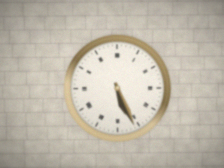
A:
h=5 m=26
